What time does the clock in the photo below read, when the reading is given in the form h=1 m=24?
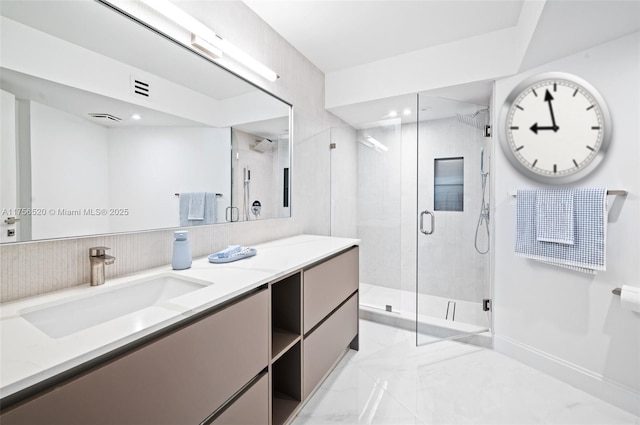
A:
h=8 m=58
